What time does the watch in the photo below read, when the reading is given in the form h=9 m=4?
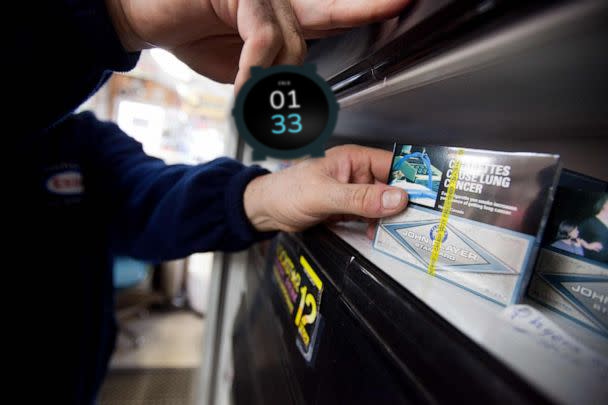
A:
h=1 m=33
